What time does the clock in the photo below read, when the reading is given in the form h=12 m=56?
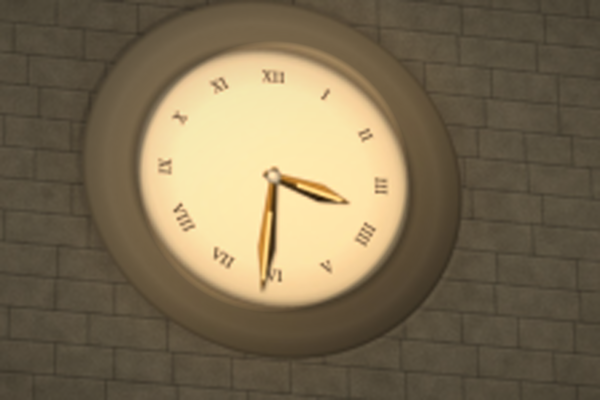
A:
h=3 m=31
